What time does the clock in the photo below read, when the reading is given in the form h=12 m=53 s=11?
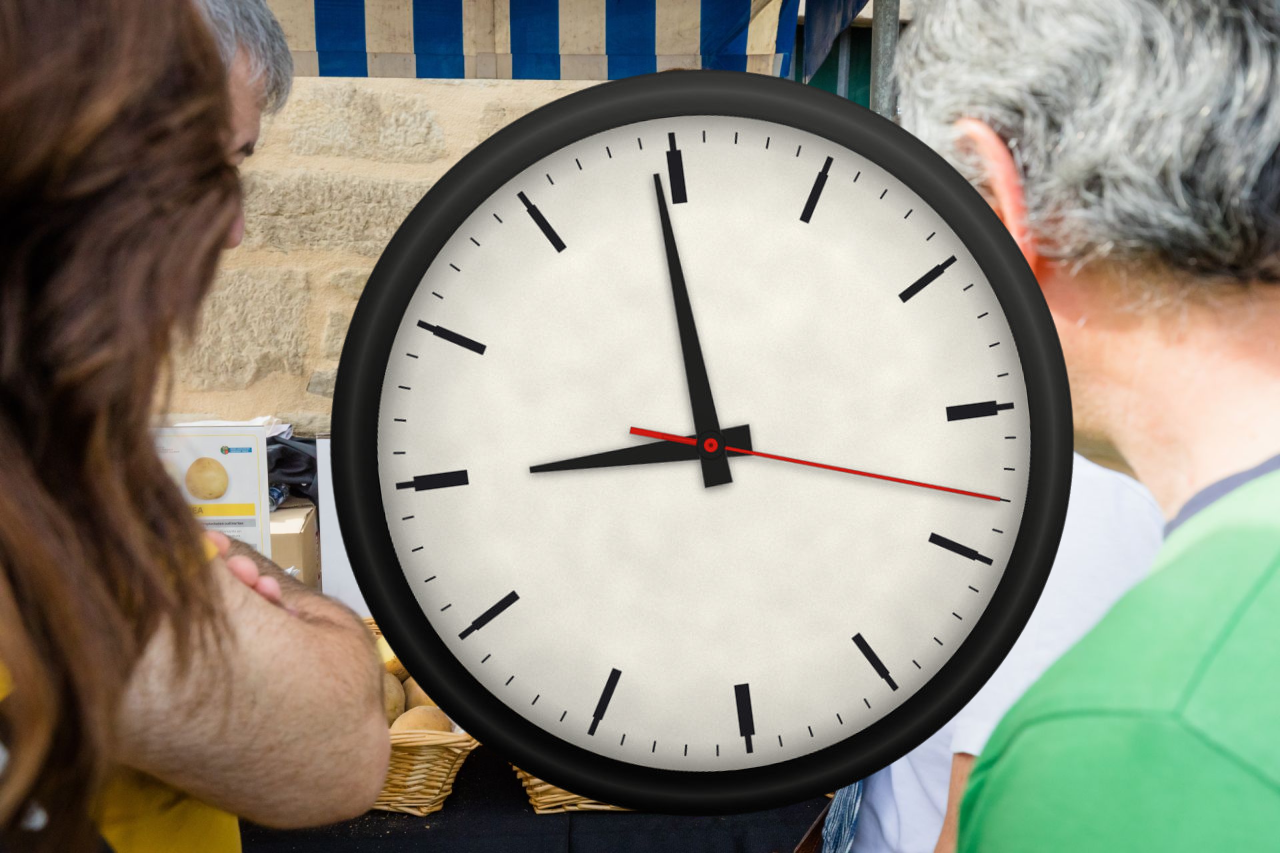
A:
h=8 m=59 s=18
